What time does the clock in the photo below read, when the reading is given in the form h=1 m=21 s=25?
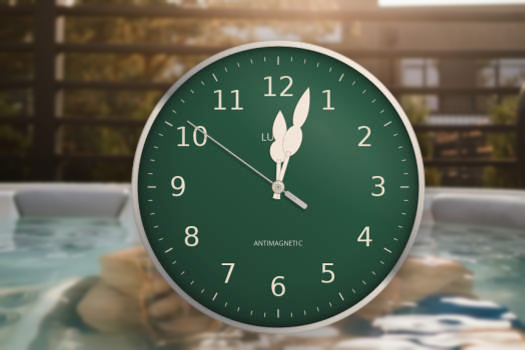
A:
h=12 m=2 s=51
